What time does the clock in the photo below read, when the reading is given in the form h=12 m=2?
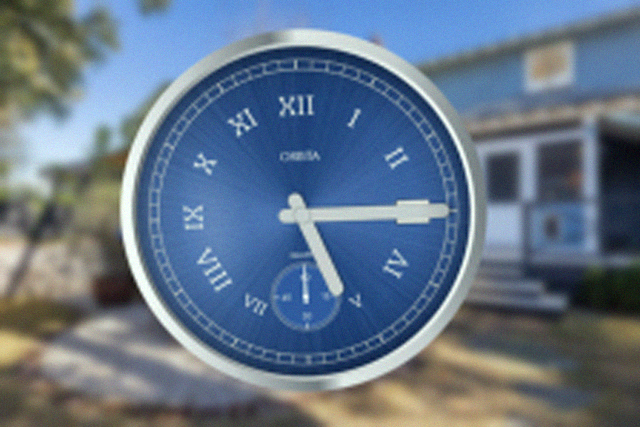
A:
h=5 m=15
